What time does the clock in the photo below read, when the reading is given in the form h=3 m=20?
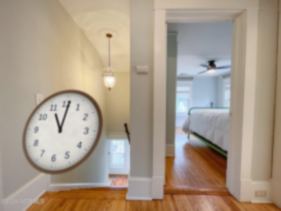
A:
h=11 m=1
